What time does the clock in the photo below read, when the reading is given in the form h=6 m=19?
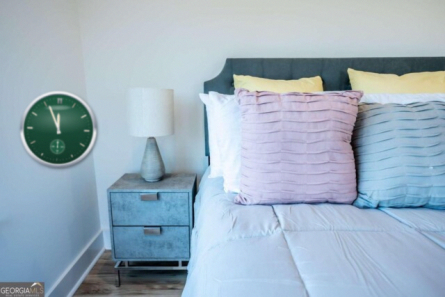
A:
h=11 m=56
